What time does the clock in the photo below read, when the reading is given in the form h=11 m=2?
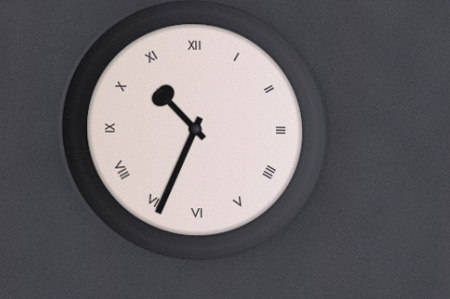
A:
h=10 m=34
